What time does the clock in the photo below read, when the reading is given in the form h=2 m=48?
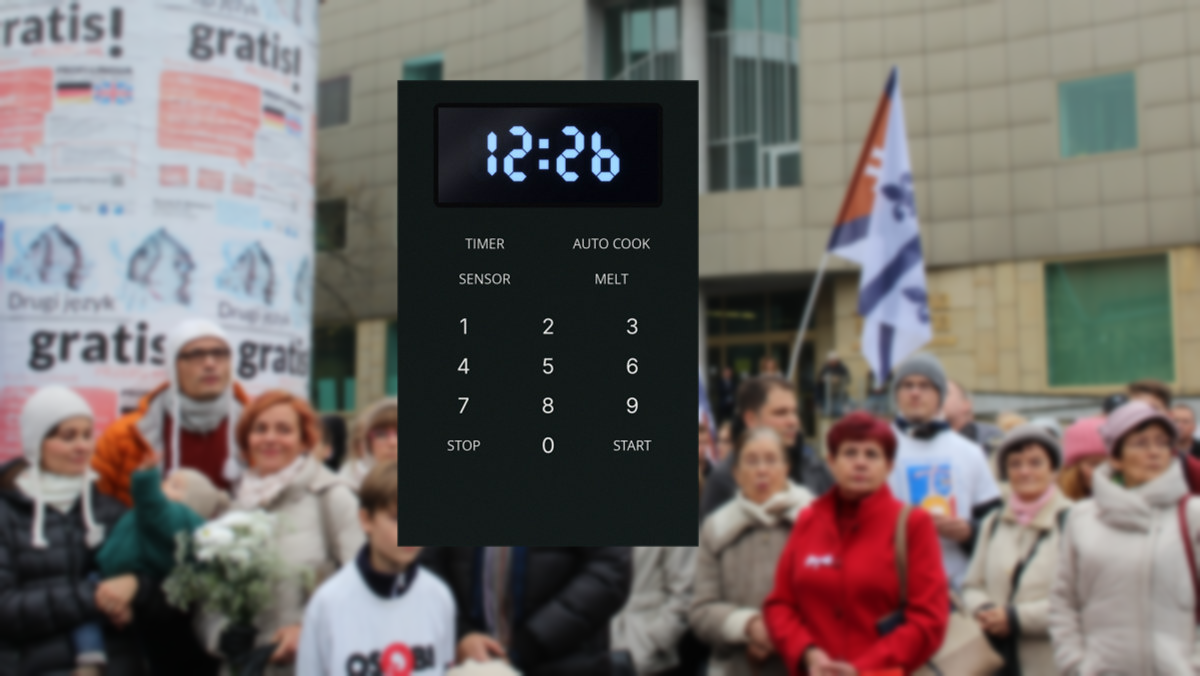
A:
h=12 m=26
